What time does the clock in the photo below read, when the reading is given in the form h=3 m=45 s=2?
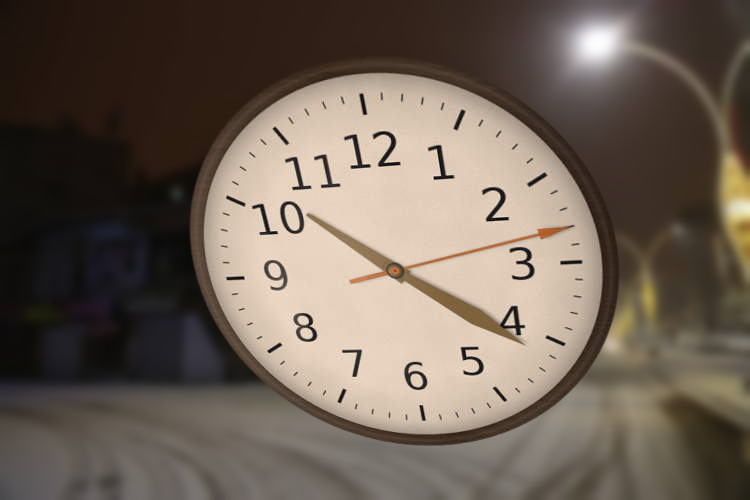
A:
h=10 m=21 s=13
